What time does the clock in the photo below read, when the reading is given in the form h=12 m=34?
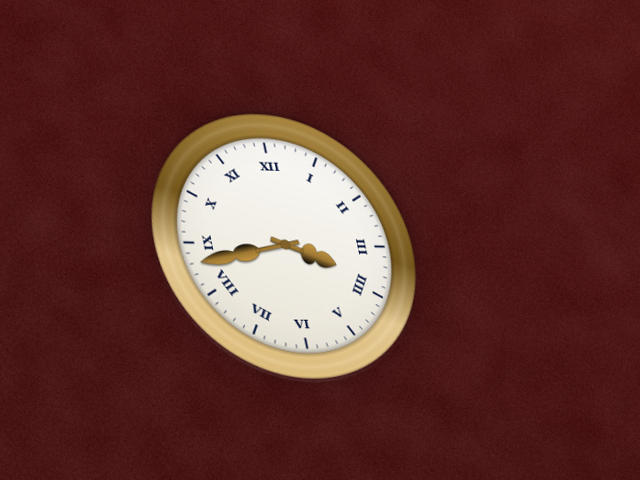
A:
h=3 m=43
